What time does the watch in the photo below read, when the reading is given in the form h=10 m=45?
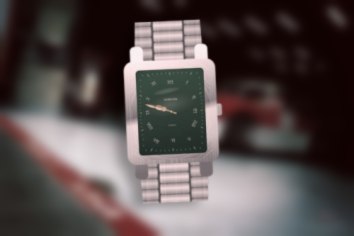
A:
h=9 m=48
